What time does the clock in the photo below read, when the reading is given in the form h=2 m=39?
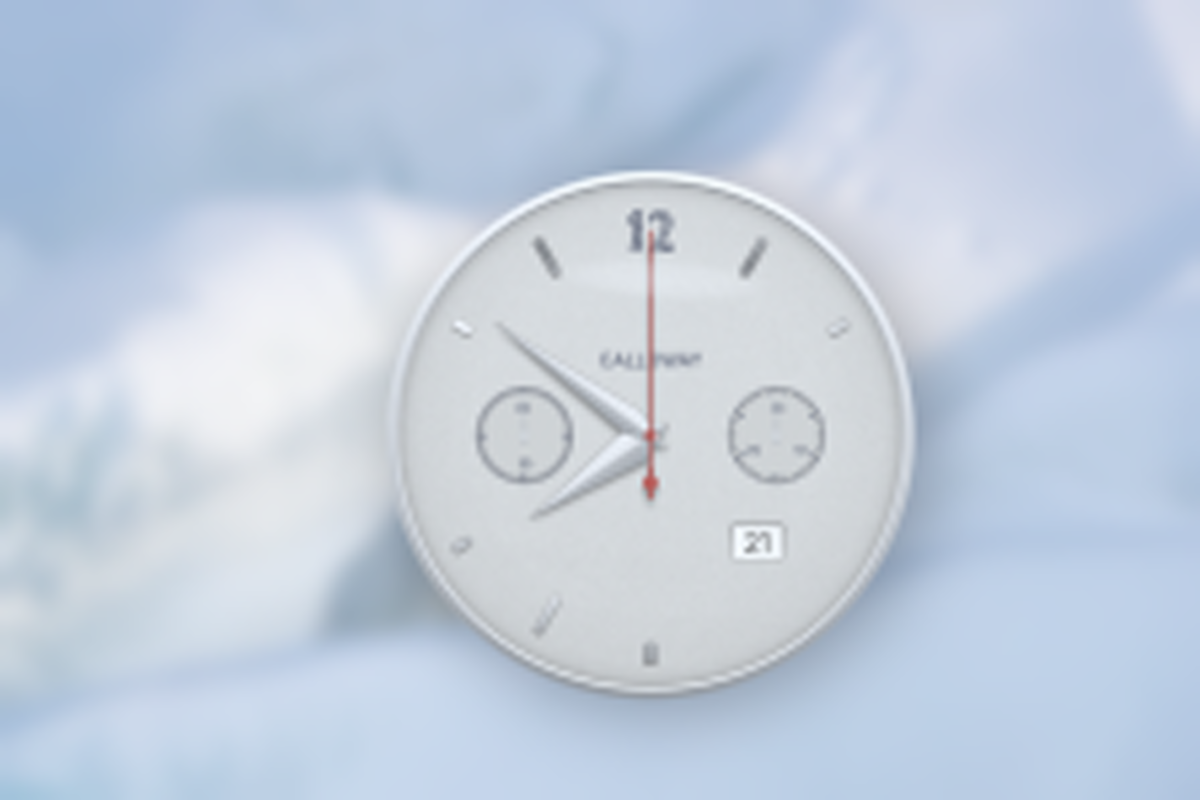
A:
h=7 m=51
